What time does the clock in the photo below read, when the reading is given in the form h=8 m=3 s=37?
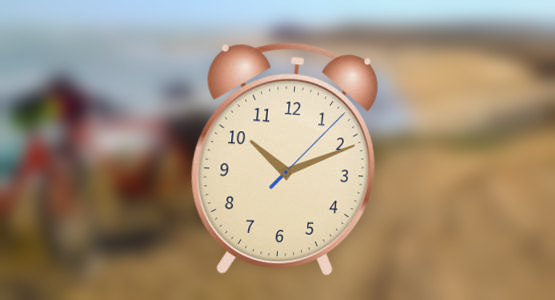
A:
h=10 m=11 s=7
